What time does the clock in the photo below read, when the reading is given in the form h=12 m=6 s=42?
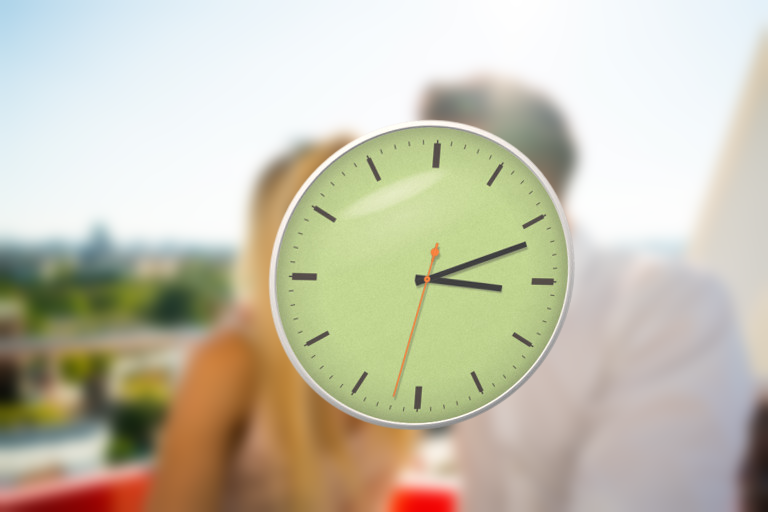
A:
h=3 m=11 s=32
